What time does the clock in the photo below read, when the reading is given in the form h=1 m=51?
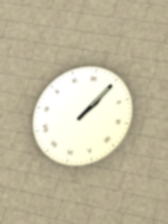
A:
h=1 m=5
